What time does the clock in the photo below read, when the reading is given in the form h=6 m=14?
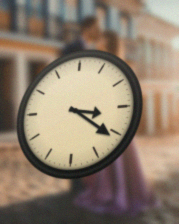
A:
h=3 m=21
